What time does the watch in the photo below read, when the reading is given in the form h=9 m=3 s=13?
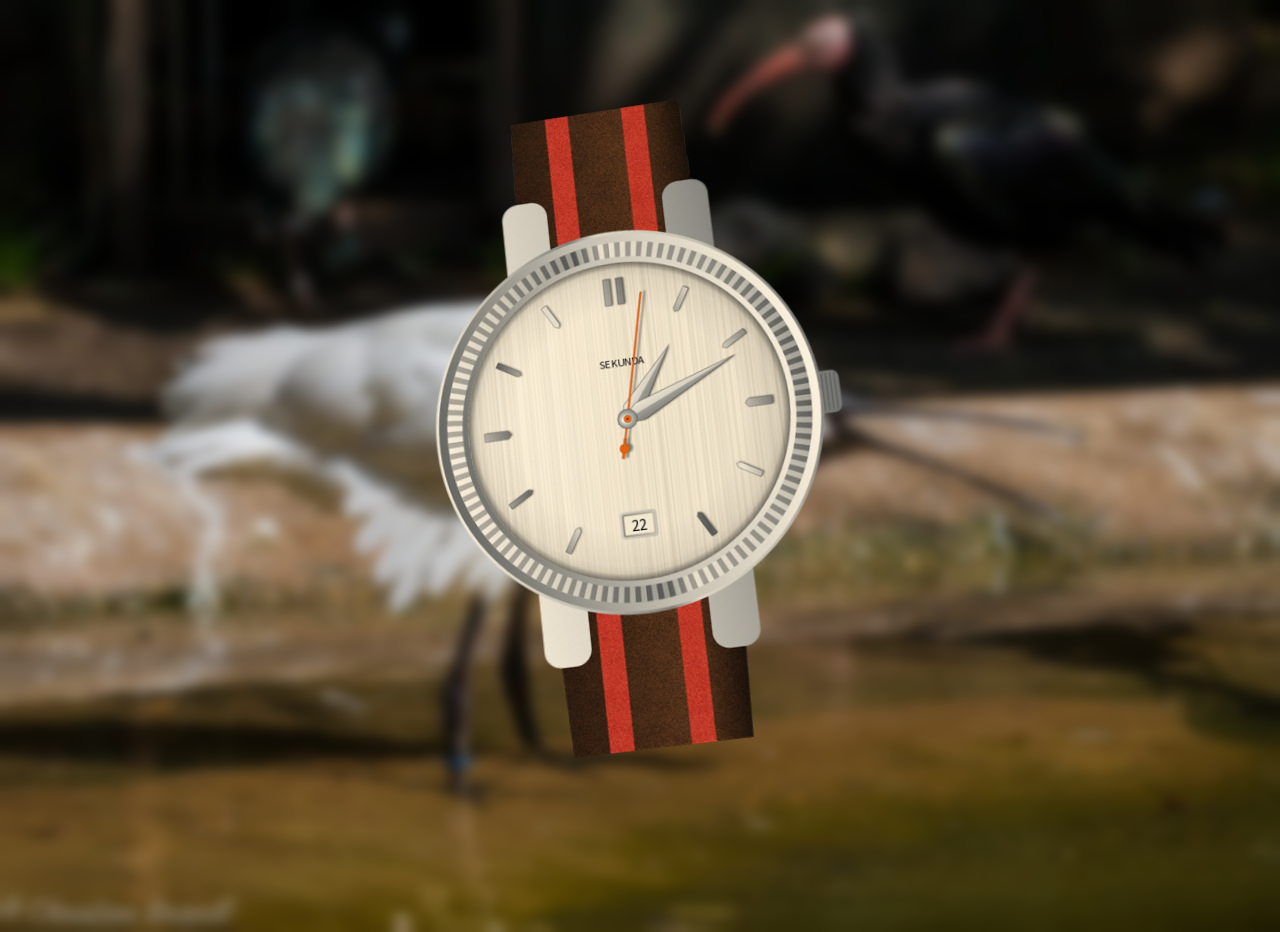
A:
h=1 m=11 s=2
